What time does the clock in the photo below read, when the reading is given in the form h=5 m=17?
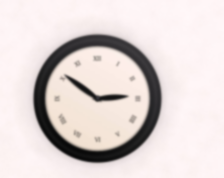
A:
h=2 m=51
